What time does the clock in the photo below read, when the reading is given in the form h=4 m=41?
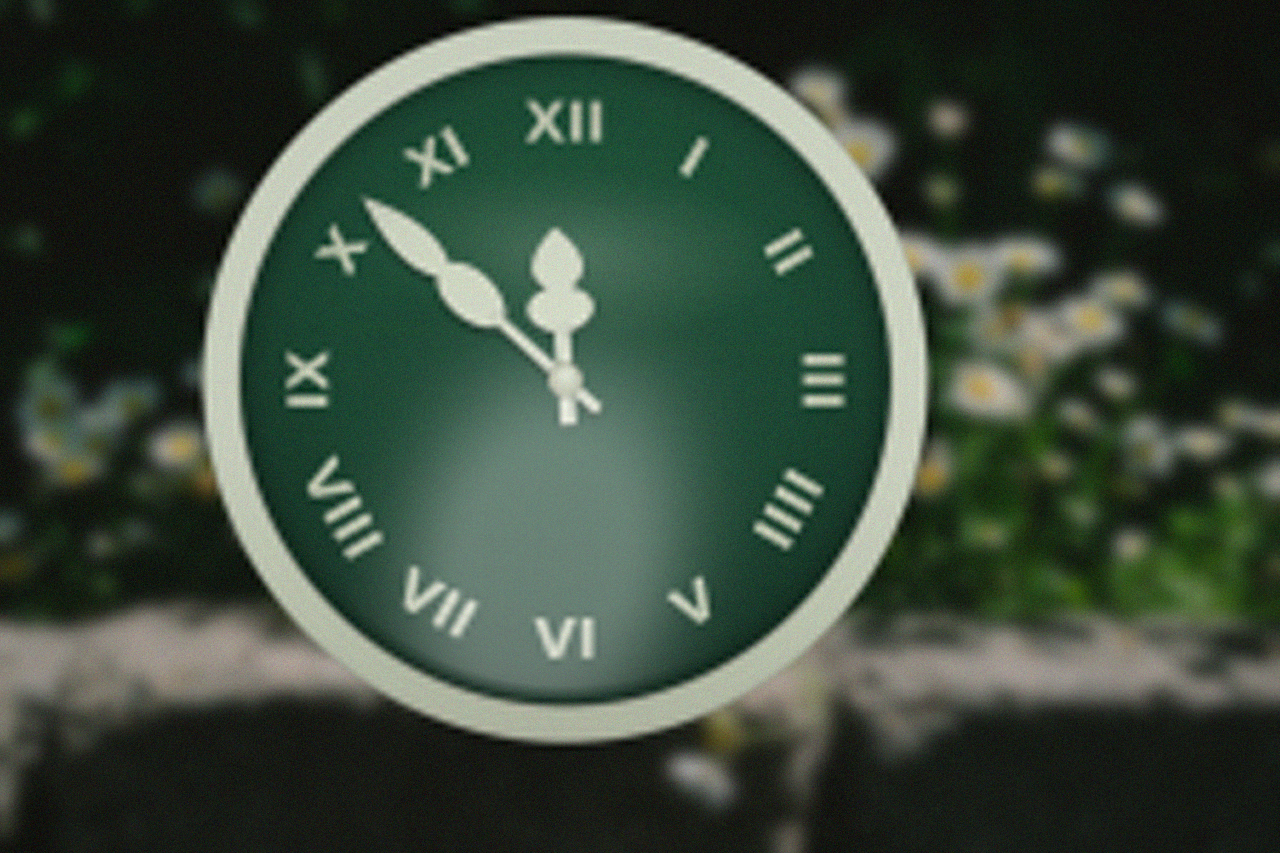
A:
h=11 m=52
